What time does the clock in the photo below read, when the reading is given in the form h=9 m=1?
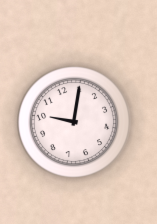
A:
h=10 m=5
